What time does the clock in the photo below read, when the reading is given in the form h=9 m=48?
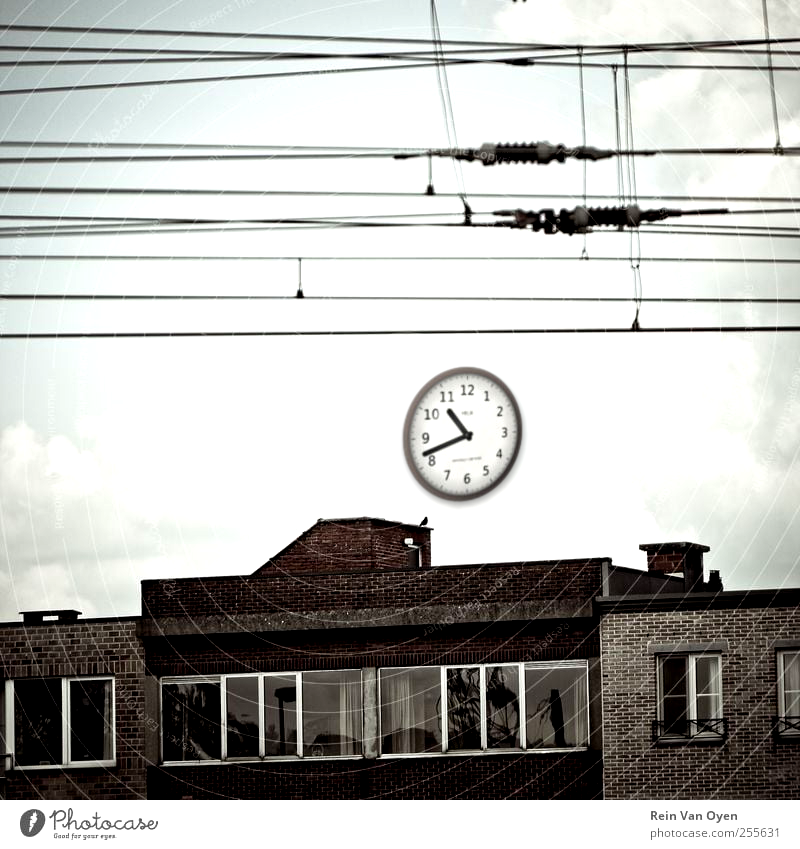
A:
h=10 m=42
